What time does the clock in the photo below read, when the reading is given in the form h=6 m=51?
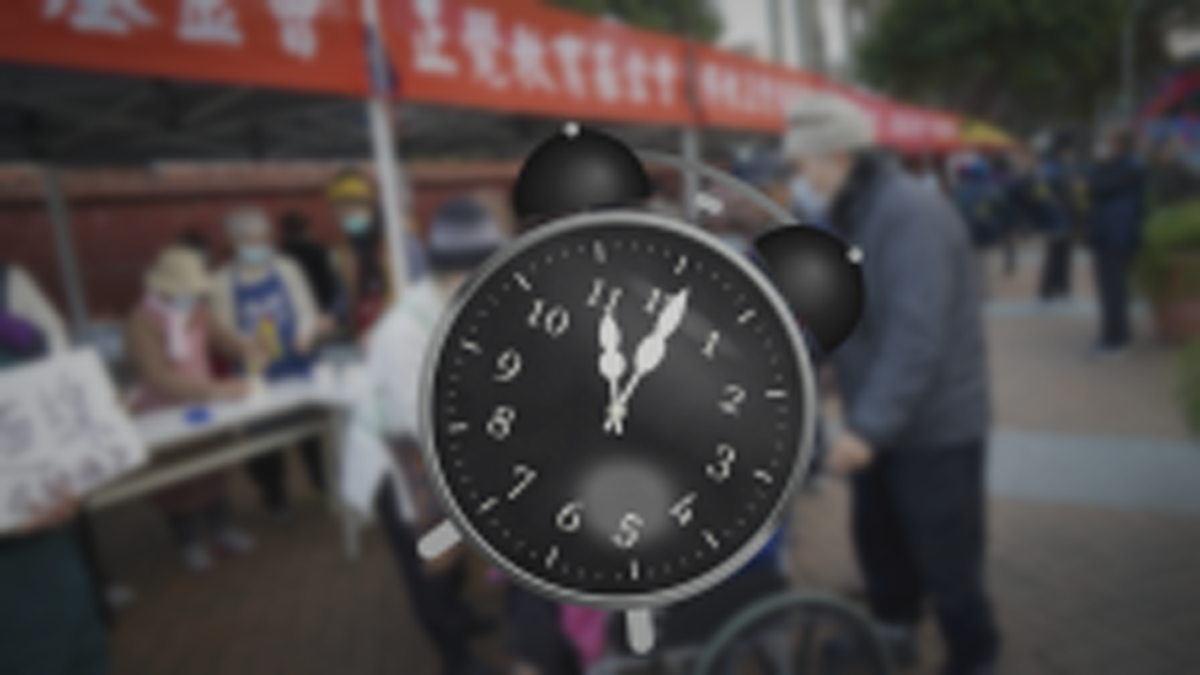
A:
h=11 m=1
